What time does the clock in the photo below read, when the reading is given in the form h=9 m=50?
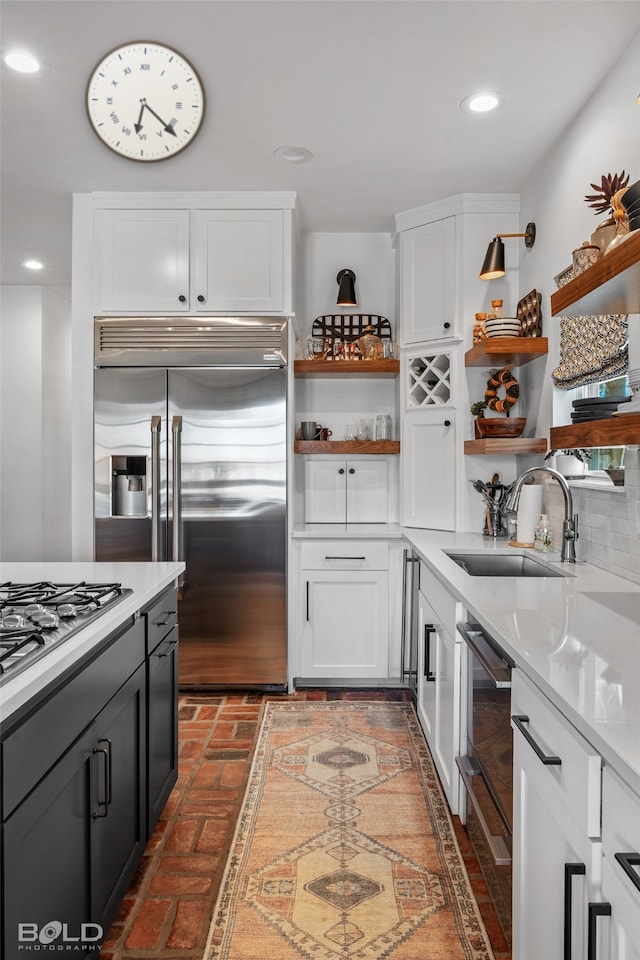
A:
h=6 m=22
